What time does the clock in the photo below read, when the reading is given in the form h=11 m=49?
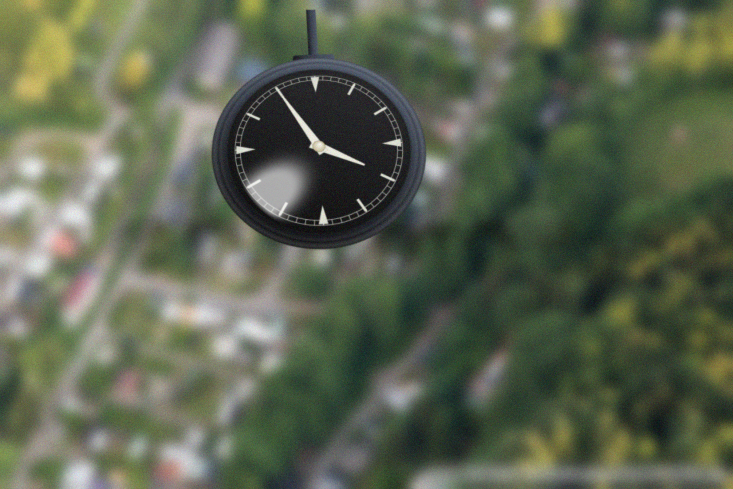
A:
h=3 m=55
